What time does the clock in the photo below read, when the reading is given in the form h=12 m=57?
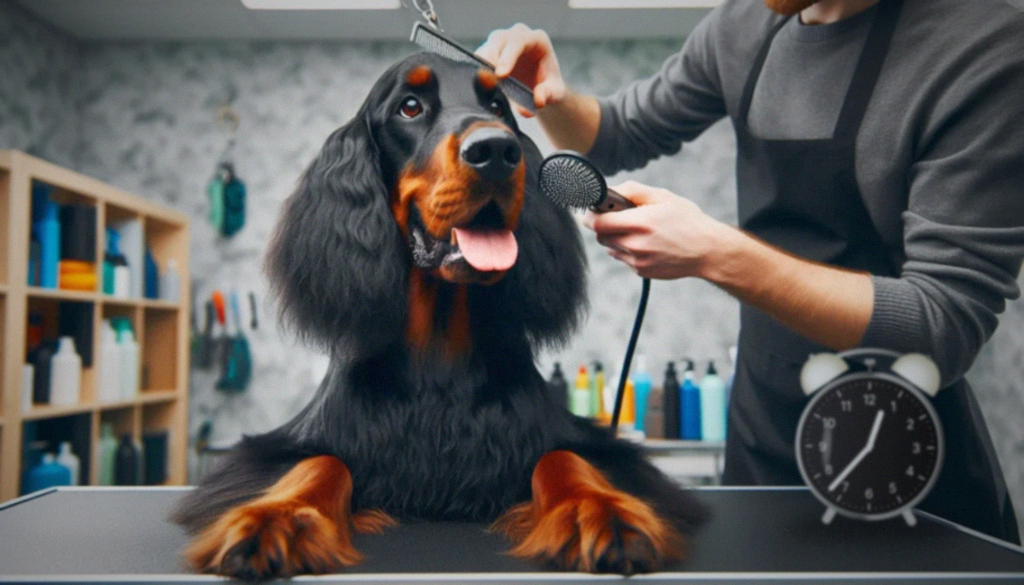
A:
h=12 m=37
